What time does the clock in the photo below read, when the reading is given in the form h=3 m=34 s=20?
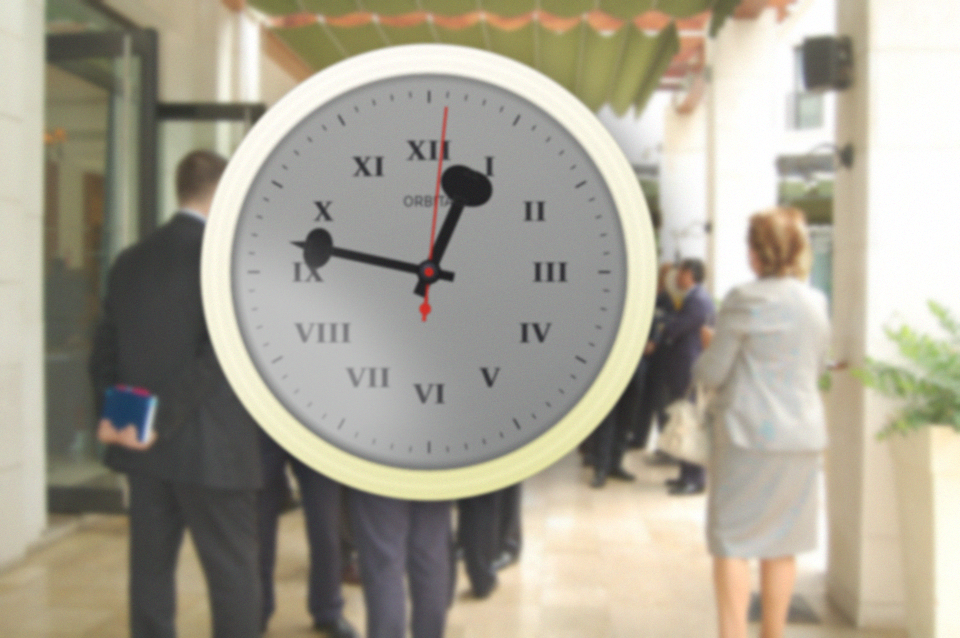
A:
h=12 m=47 s=1
